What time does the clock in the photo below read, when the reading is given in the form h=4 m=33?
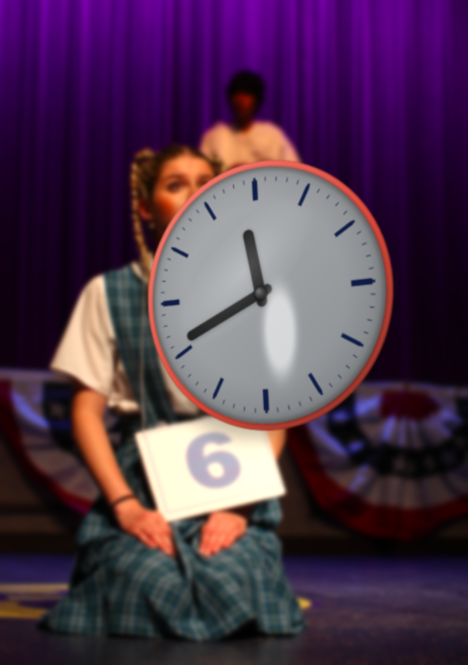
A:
h=11 m=41
